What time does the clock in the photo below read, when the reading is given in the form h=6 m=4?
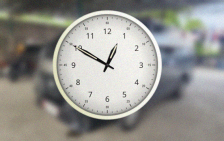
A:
h=12 m=50
